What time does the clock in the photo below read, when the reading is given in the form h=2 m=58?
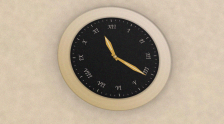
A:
h=11 m=21
